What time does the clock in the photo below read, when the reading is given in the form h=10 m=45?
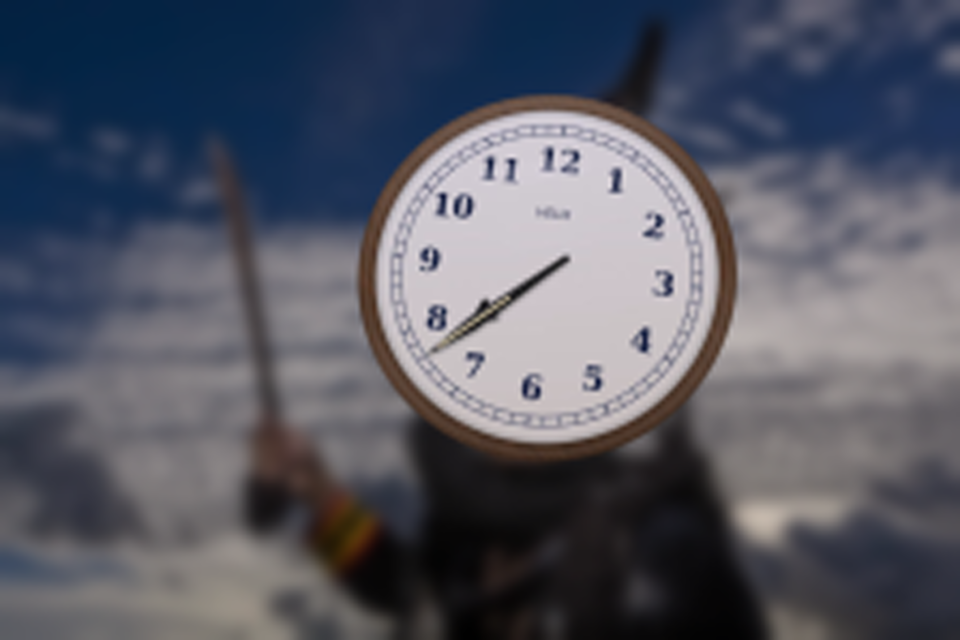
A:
h=7 m=38
